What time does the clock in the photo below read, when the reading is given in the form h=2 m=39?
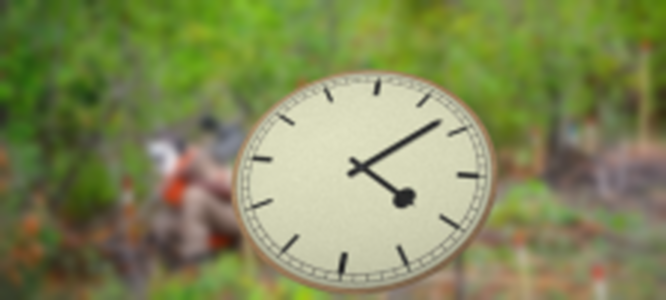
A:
h=4 m=8
